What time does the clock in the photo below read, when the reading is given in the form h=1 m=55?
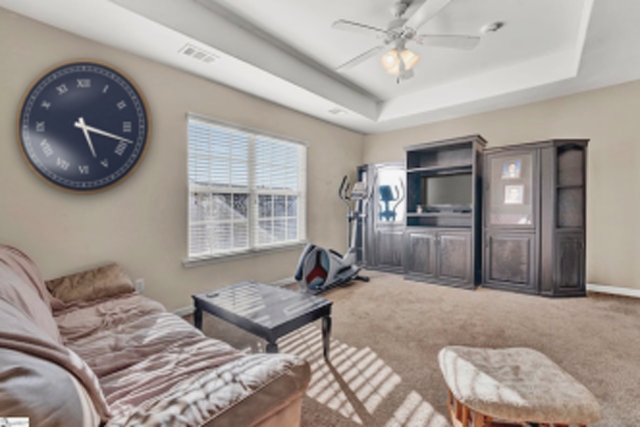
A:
h=5 m=18
